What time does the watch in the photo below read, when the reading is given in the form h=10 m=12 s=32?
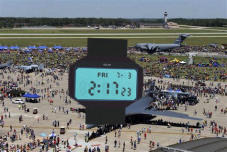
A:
h=2 m=17 s=23
